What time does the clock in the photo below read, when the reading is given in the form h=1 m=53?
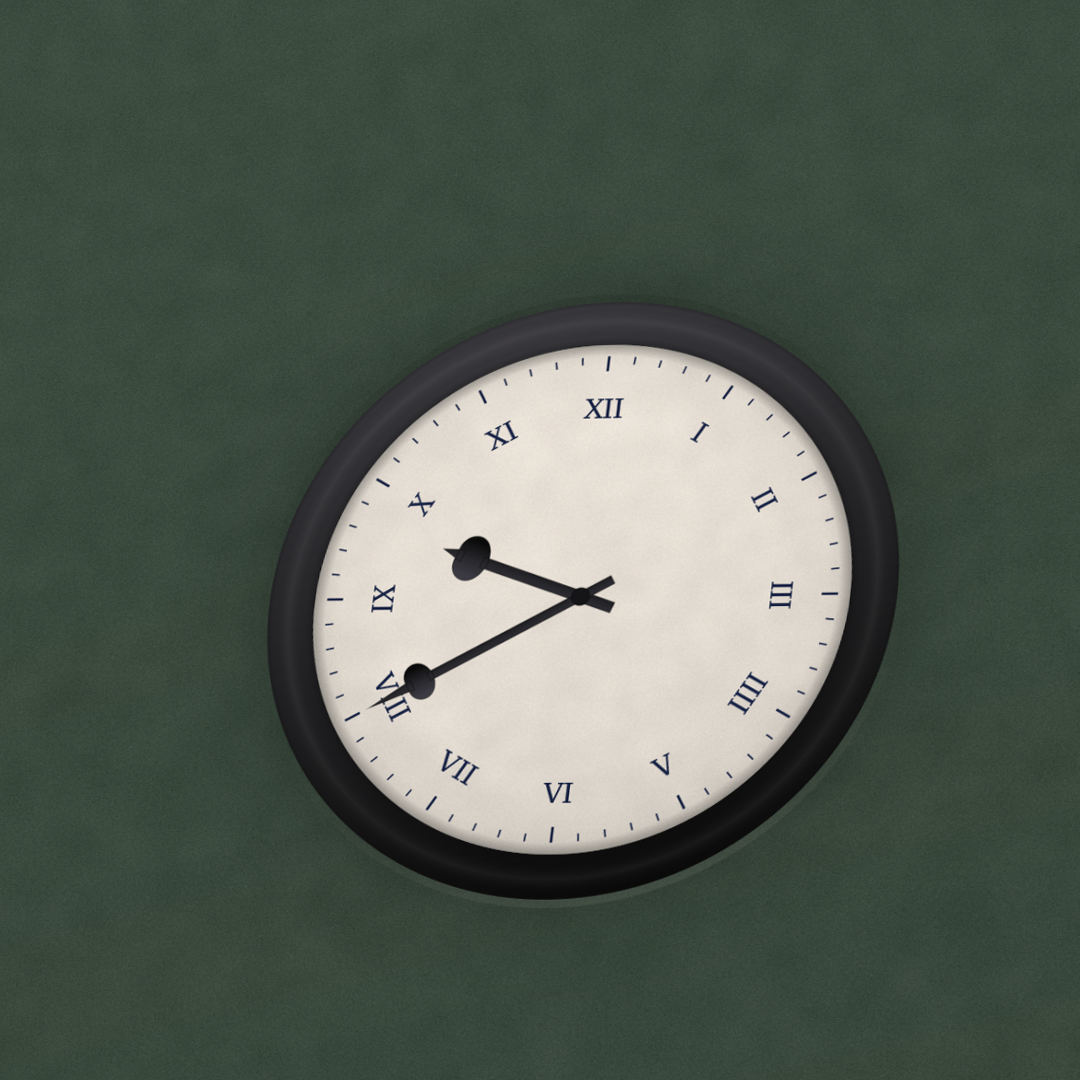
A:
h=9 m=40
